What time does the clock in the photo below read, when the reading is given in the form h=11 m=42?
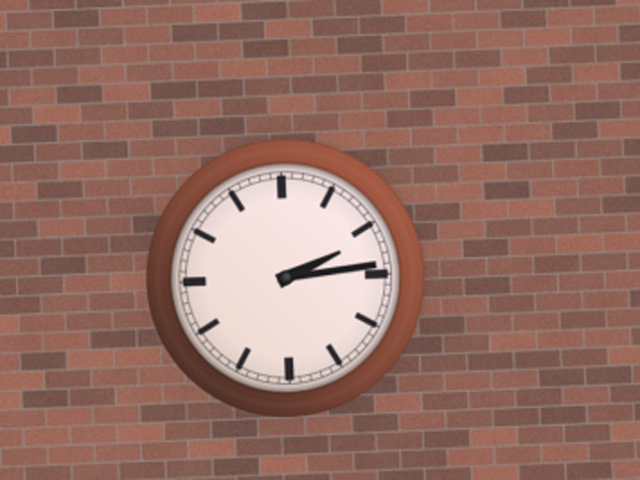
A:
h=2 m=14
